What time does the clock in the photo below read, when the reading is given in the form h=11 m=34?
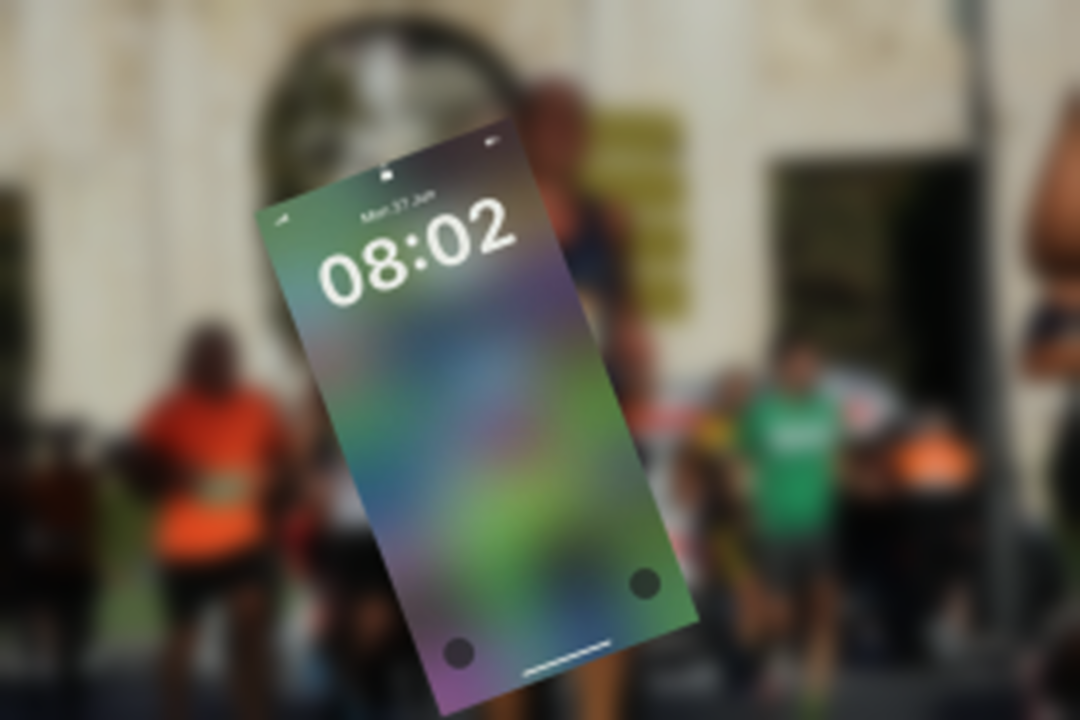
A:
h=8 m=2
